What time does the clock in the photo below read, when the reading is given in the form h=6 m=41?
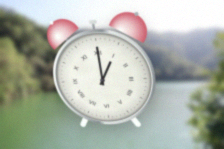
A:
h=1 m=0
